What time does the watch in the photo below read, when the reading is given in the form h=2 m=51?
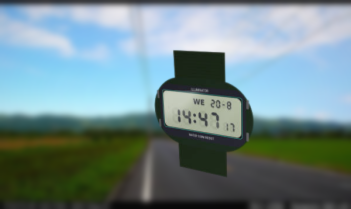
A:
h=14 m=47
